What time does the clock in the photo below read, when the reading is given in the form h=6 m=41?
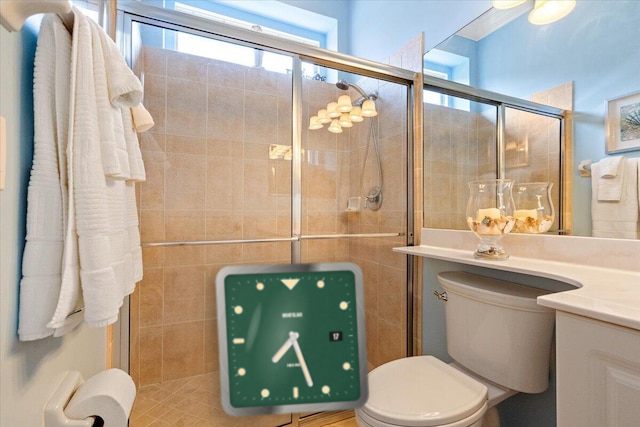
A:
h=7 m=27
